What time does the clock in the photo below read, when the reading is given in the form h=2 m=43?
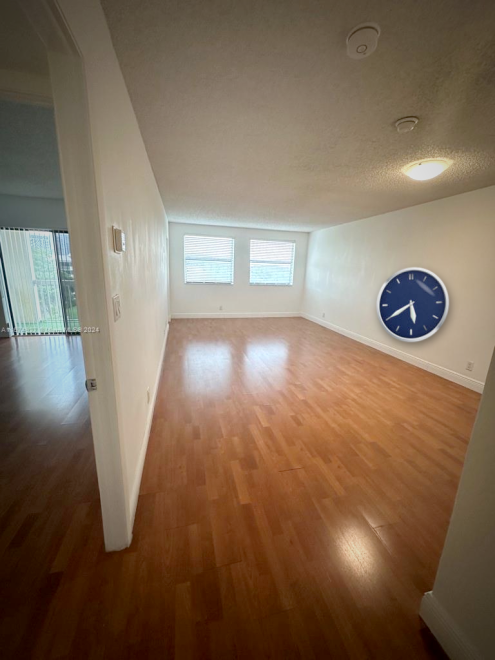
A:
h=5 m=40
